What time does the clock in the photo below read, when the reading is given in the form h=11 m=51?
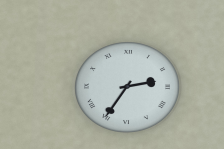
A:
h=2 m=35
